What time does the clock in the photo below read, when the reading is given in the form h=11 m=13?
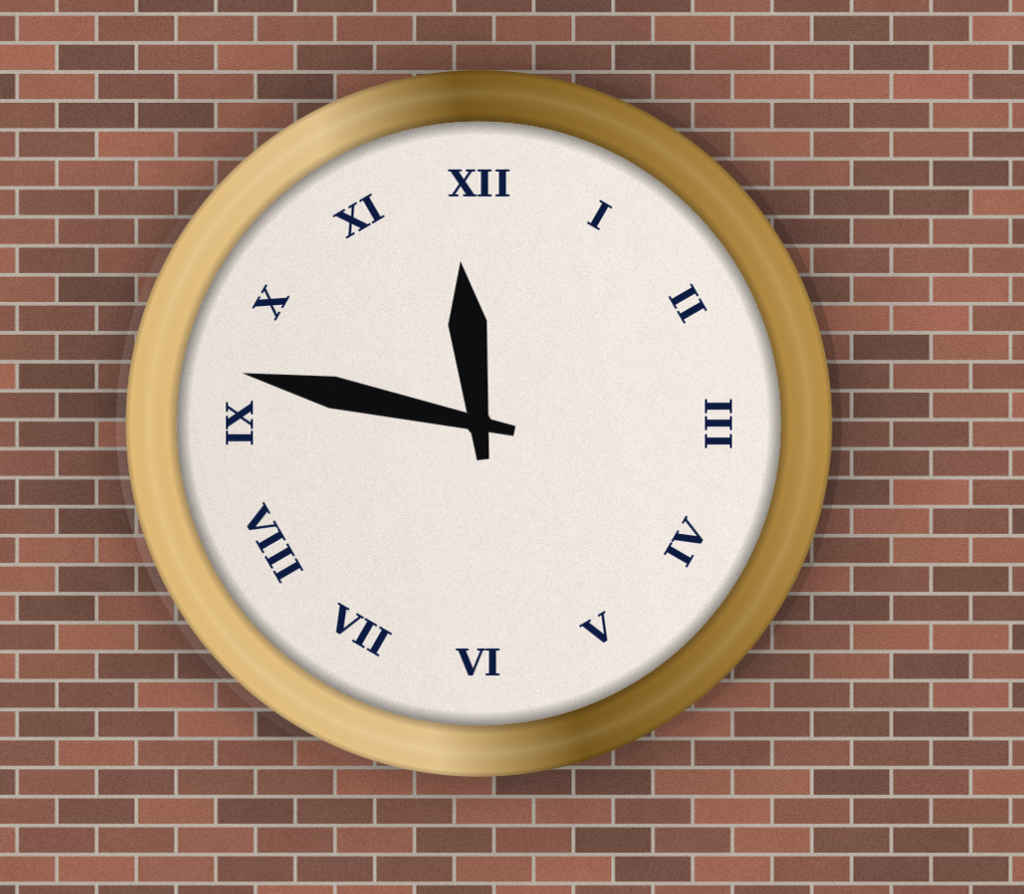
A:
h=11 m=47
